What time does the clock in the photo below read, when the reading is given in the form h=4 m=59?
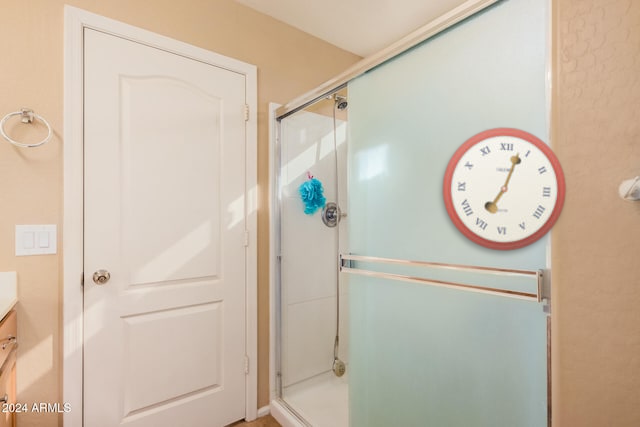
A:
h=7 m=3
